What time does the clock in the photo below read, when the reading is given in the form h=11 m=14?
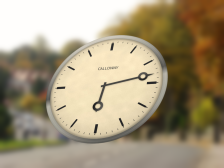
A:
h=6 m=13
